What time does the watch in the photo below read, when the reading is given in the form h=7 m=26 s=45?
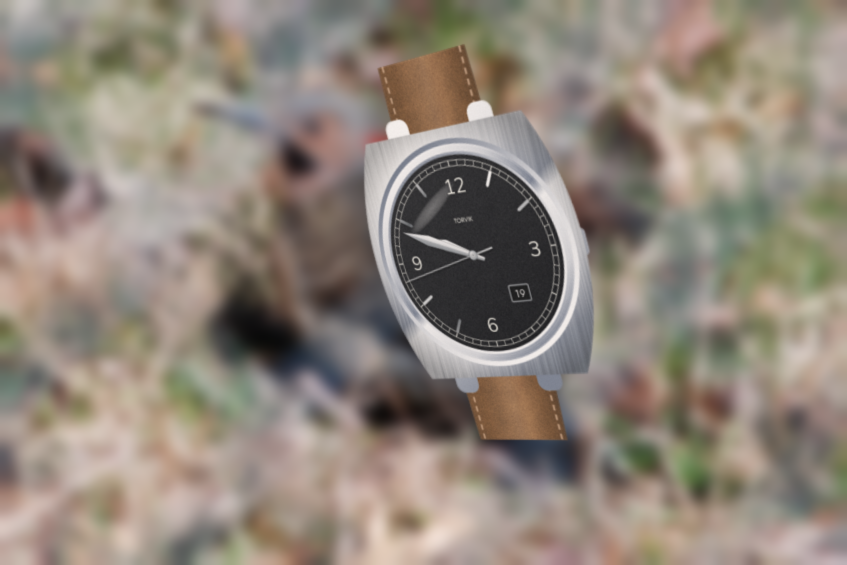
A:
h=9 m=48 s=43
